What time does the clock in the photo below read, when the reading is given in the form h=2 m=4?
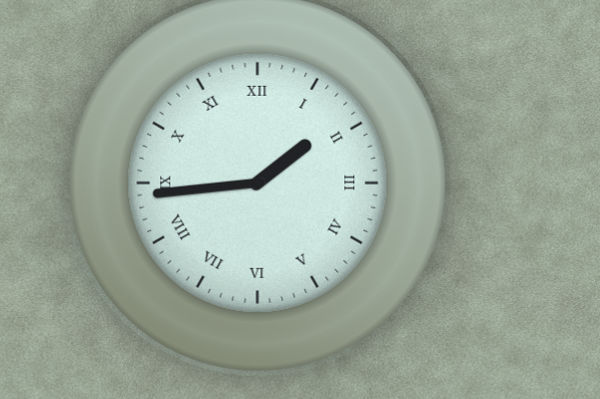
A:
h=1 m=44
